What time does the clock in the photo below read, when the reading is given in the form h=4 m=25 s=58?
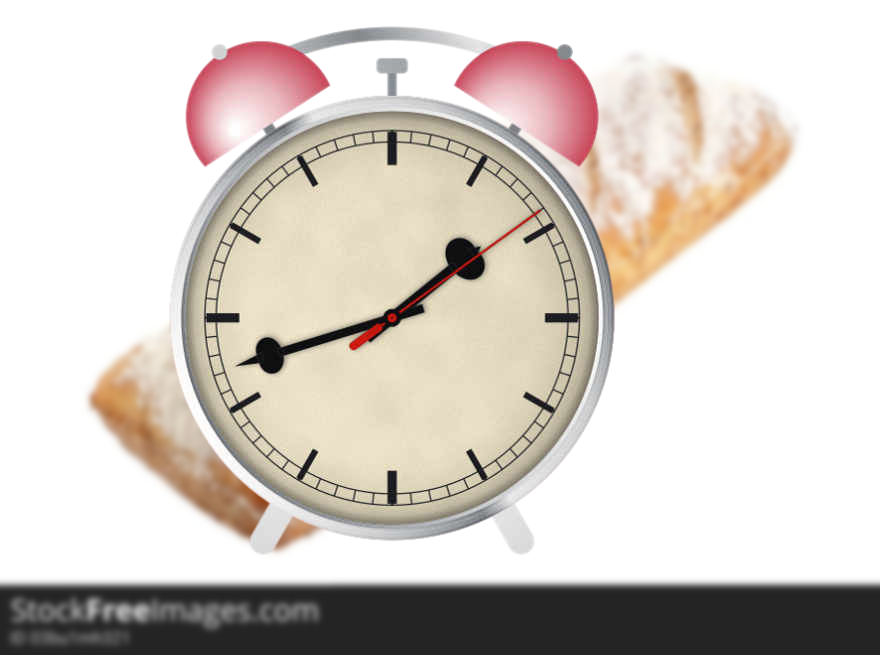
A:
h=1 m=42 s=9
